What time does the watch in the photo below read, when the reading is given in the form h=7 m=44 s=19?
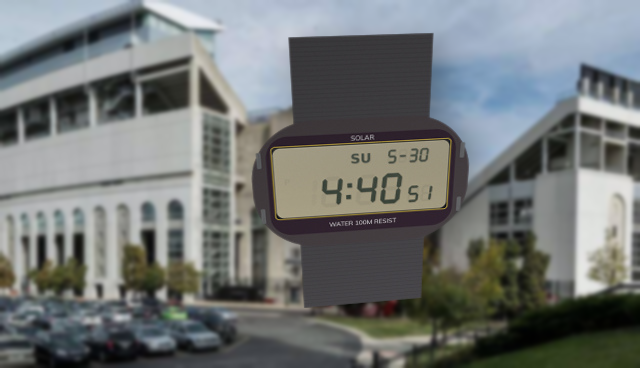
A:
h=4 m=40 s=51
